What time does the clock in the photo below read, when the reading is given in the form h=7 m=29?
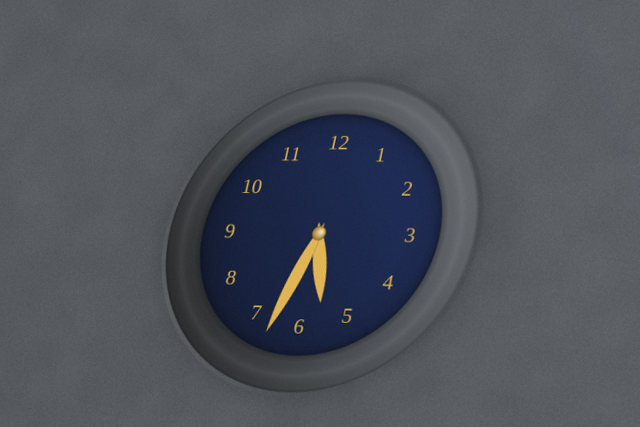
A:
h=5 m=33
